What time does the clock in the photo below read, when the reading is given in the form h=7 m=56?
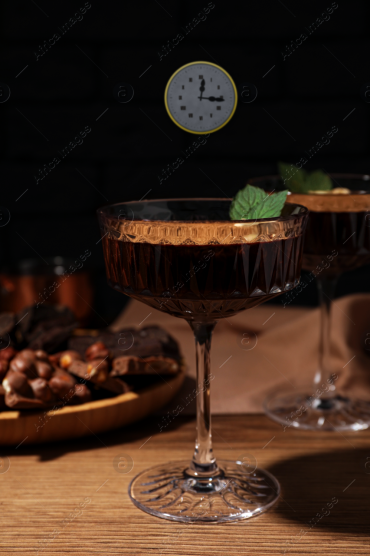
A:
h=12 m=16
